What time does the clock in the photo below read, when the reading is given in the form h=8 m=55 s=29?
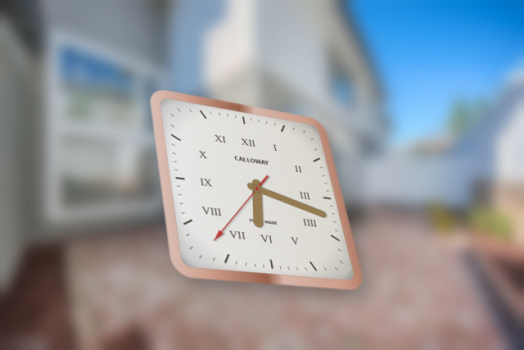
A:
h=6 m=17 s=37
